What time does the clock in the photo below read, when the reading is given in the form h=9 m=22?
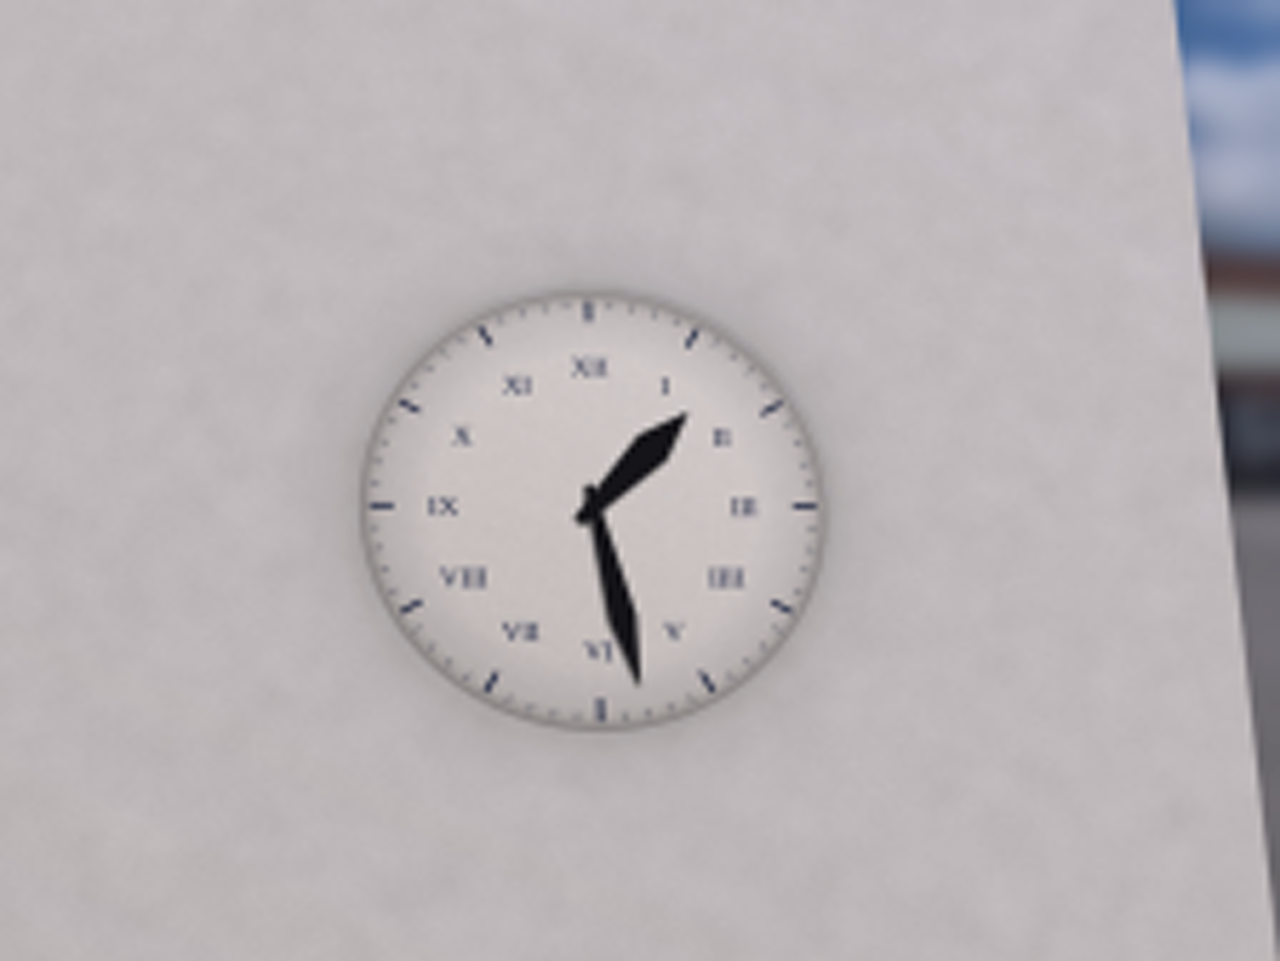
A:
h=1 m=28
